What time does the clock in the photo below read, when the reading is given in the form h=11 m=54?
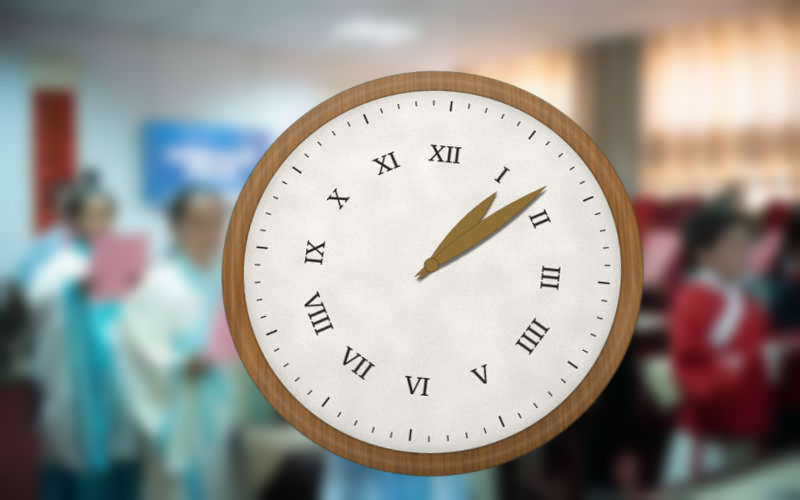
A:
h=1 m=8
